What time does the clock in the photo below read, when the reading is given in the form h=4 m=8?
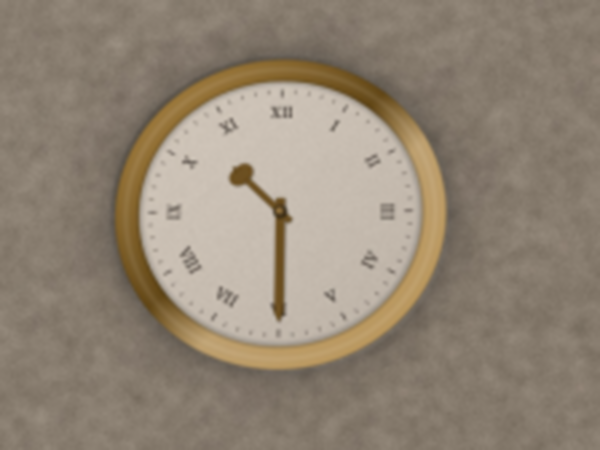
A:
h=10 m=30
